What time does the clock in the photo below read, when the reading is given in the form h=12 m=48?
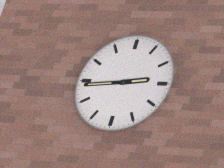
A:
h=2 m=44
